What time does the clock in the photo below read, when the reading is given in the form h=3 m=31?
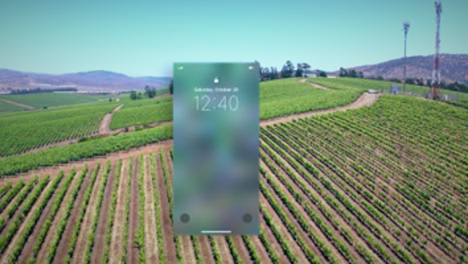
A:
h=12 m=40
